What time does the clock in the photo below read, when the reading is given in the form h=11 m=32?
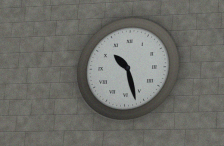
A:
h=10 m=27
